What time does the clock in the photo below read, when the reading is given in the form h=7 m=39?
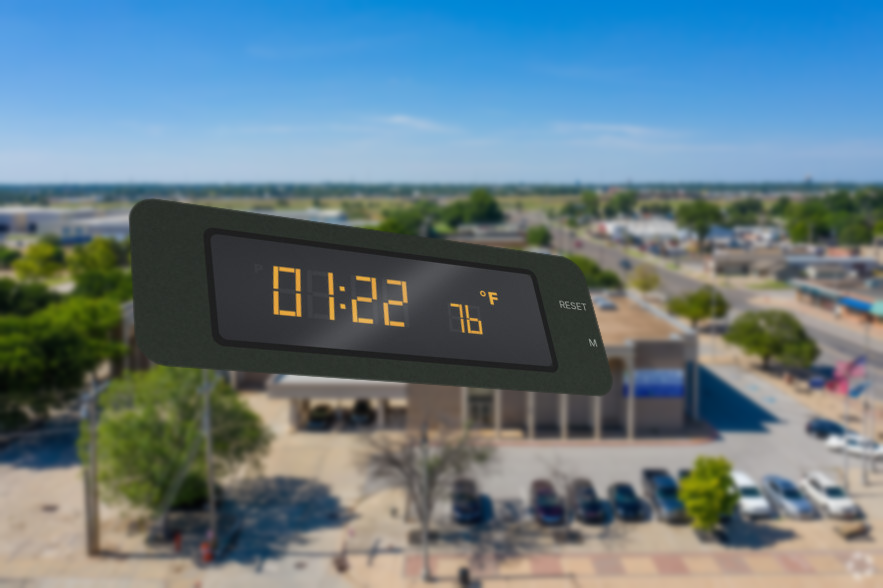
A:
h=1 m=22
